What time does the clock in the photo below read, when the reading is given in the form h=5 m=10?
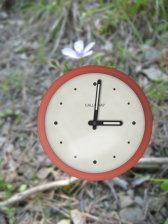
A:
h=3 m=1
